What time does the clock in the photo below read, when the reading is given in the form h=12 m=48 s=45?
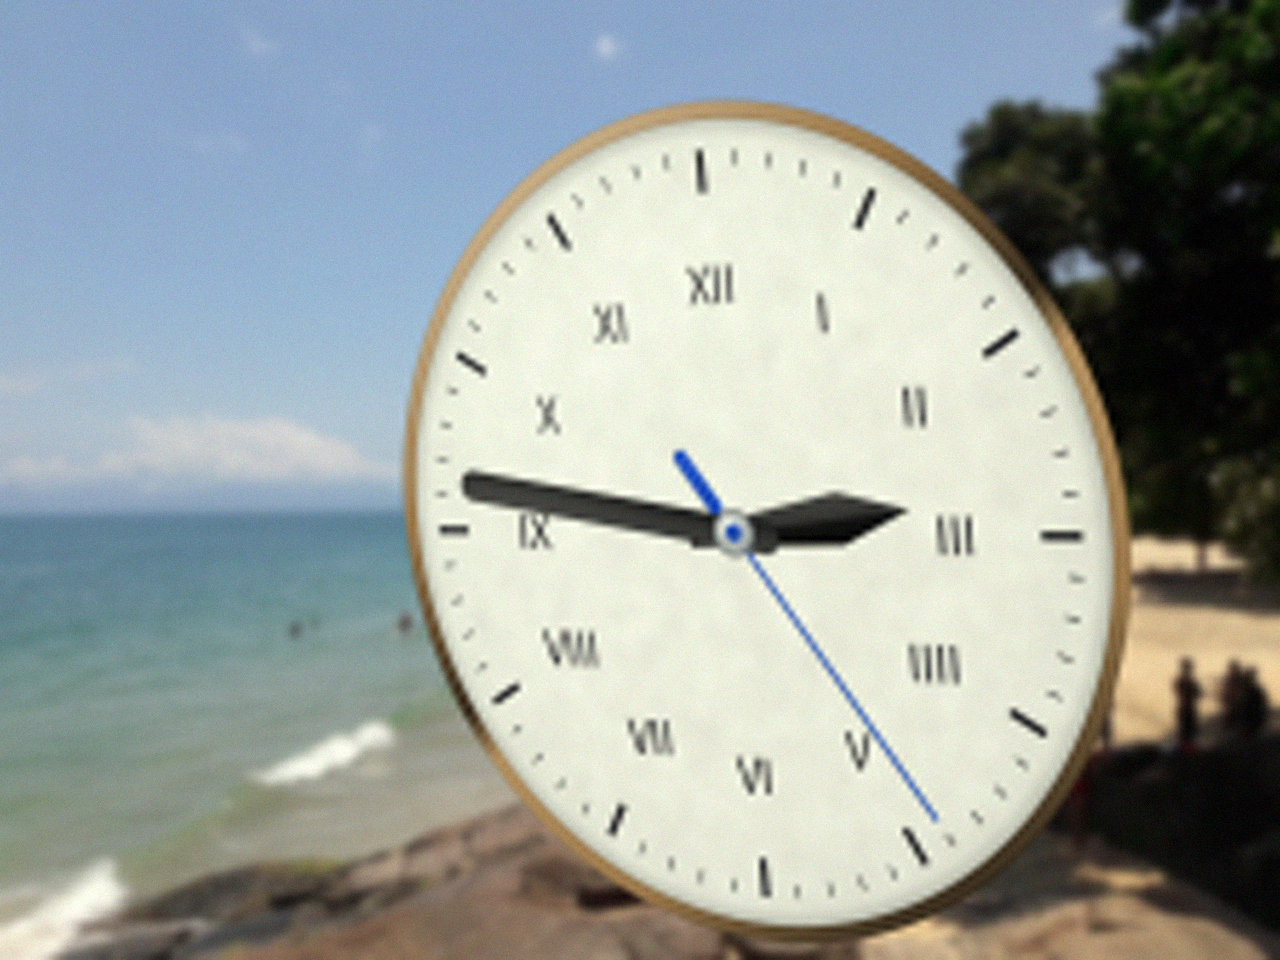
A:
h=2 m=46 s=24
